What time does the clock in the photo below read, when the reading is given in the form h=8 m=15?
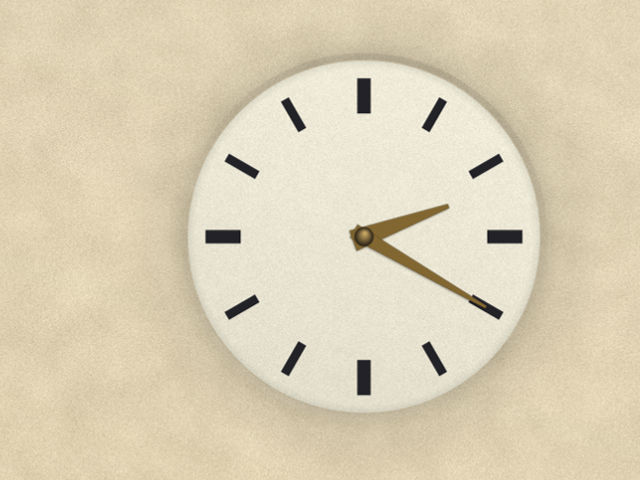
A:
h=2 m=20
